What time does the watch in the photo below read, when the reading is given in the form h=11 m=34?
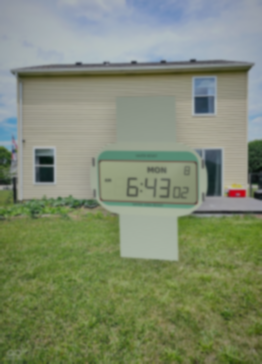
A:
h=6 m=43
